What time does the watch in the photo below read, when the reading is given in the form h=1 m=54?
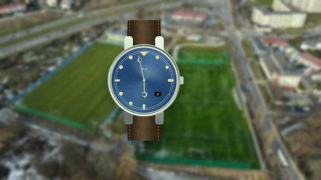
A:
h=5 m=58
